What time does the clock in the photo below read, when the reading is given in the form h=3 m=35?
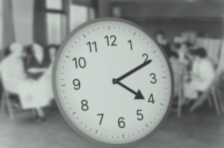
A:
h=4 m=11
